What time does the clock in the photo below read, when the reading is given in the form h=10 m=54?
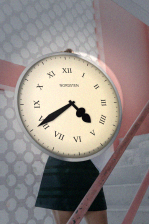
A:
h=4 m=40
